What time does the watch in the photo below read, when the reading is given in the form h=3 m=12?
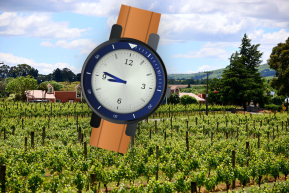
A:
h=8 m=47
